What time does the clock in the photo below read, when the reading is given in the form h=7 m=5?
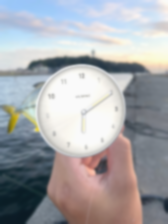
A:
h=6 m=10
